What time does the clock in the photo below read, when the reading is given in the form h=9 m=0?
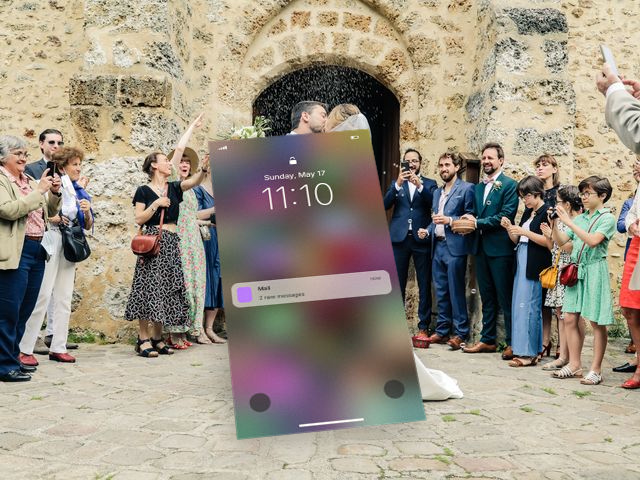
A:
h=11 m=10
